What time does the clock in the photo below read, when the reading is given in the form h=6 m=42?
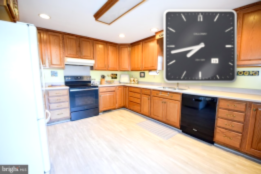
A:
h=7 m=43
